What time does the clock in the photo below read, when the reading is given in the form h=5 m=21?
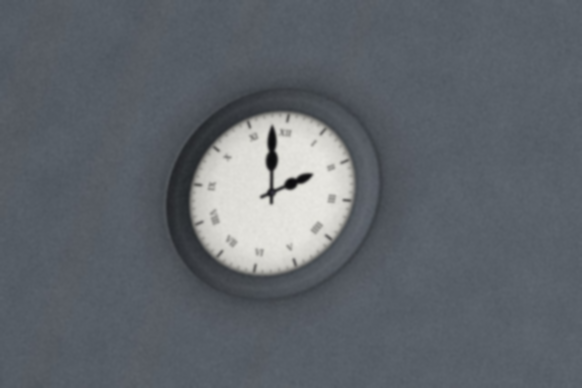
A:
h=1 m=58
